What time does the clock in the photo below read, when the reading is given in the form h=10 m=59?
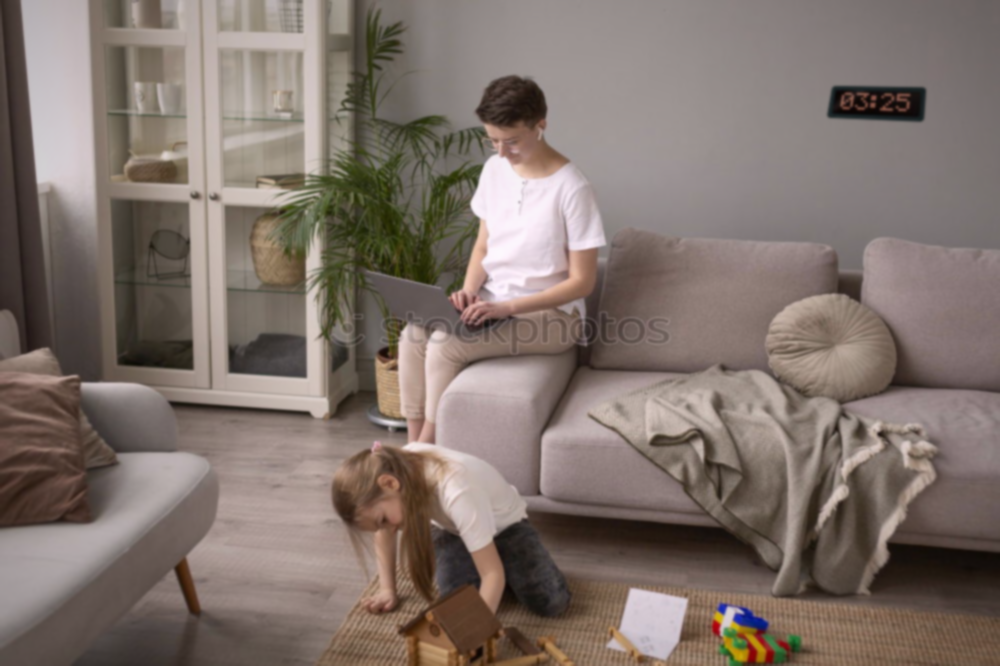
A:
h=3 m=25
